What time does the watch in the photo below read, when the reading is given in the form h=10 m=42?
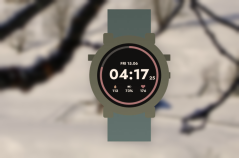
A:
h=4 m=17
